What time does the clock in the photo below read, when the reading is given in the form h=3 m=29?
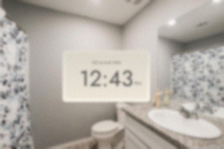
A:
h=12 m=43
